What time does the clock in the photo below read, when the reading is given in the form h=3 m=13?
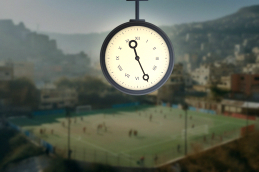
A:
h=11 m=26
